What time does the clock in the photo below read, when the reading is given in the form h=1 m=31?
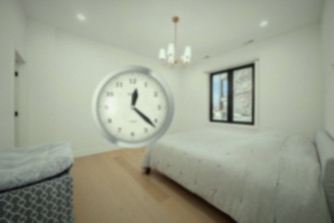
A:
h=12 m=22
